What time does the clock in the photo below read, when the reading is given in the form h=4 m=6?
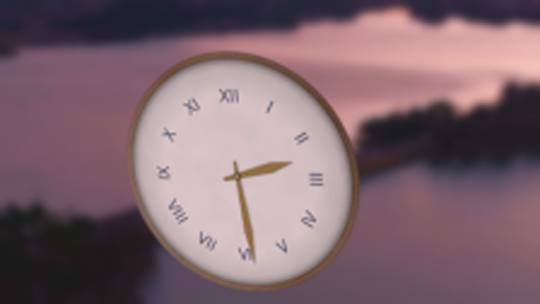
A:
h=2 m=29
